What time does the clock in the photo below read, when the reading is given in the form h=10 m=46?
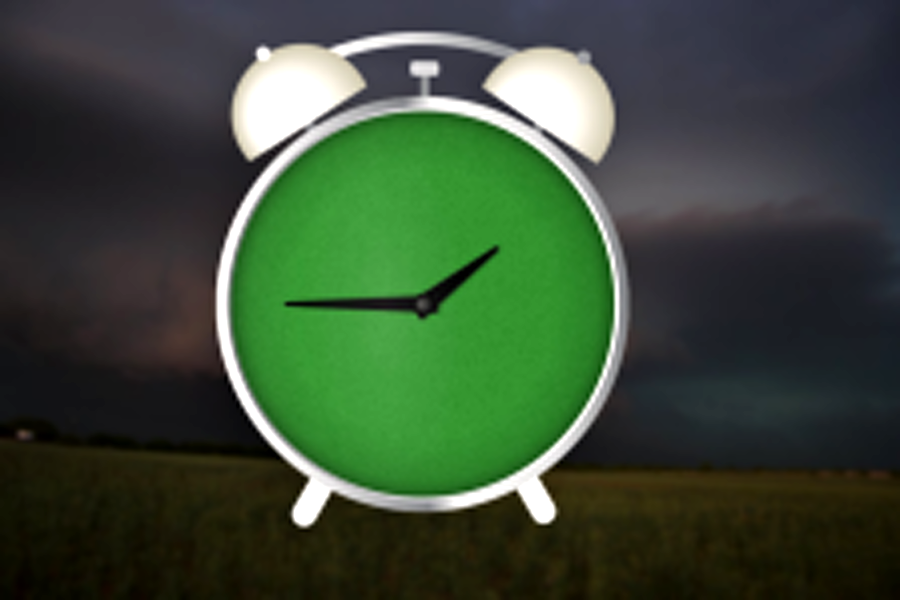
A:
h=1 m=45
